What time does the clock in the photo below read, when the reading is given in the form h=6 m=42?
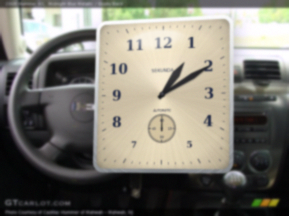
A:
h=1 m=10
